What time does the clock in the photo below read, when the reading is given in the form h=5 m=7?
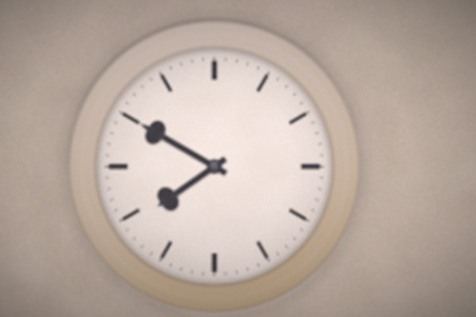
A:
h=7 m=50
